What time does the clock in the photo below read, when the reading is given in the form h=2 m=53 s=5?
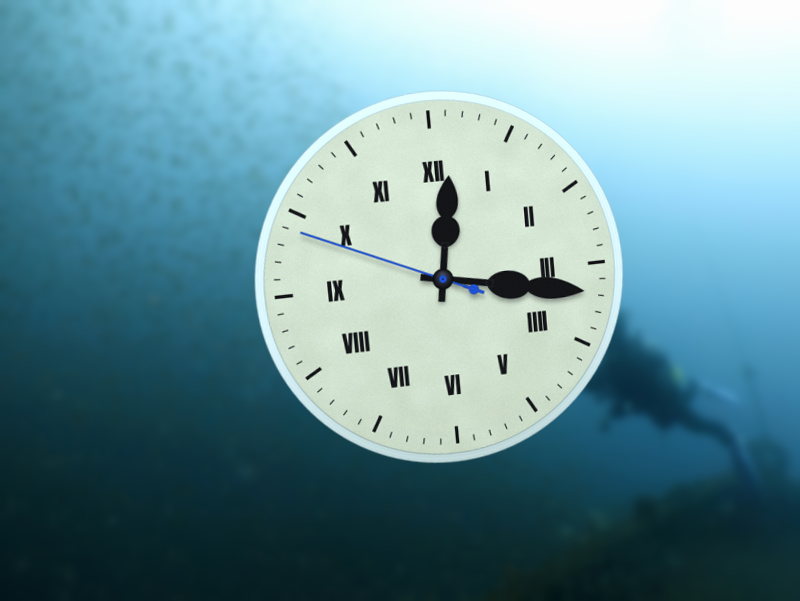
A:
h=12 m=16 s=49
